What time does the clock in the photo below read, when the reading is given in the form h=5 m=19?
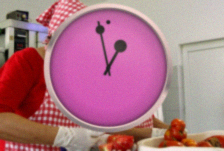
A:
h=12 m=58
